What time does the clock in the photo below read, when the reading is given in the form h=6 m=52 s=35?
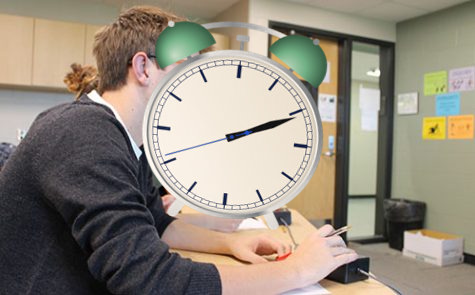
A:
h=2 m=10 s=41
